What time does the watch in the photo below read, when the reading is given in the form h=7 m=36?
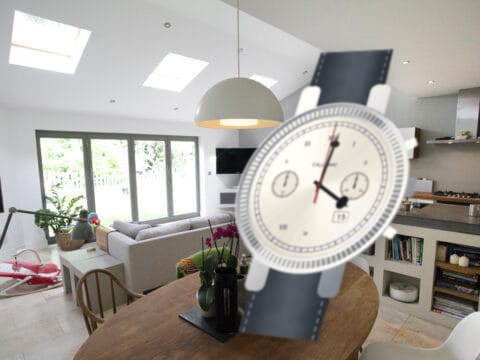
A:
h=4 m=1
